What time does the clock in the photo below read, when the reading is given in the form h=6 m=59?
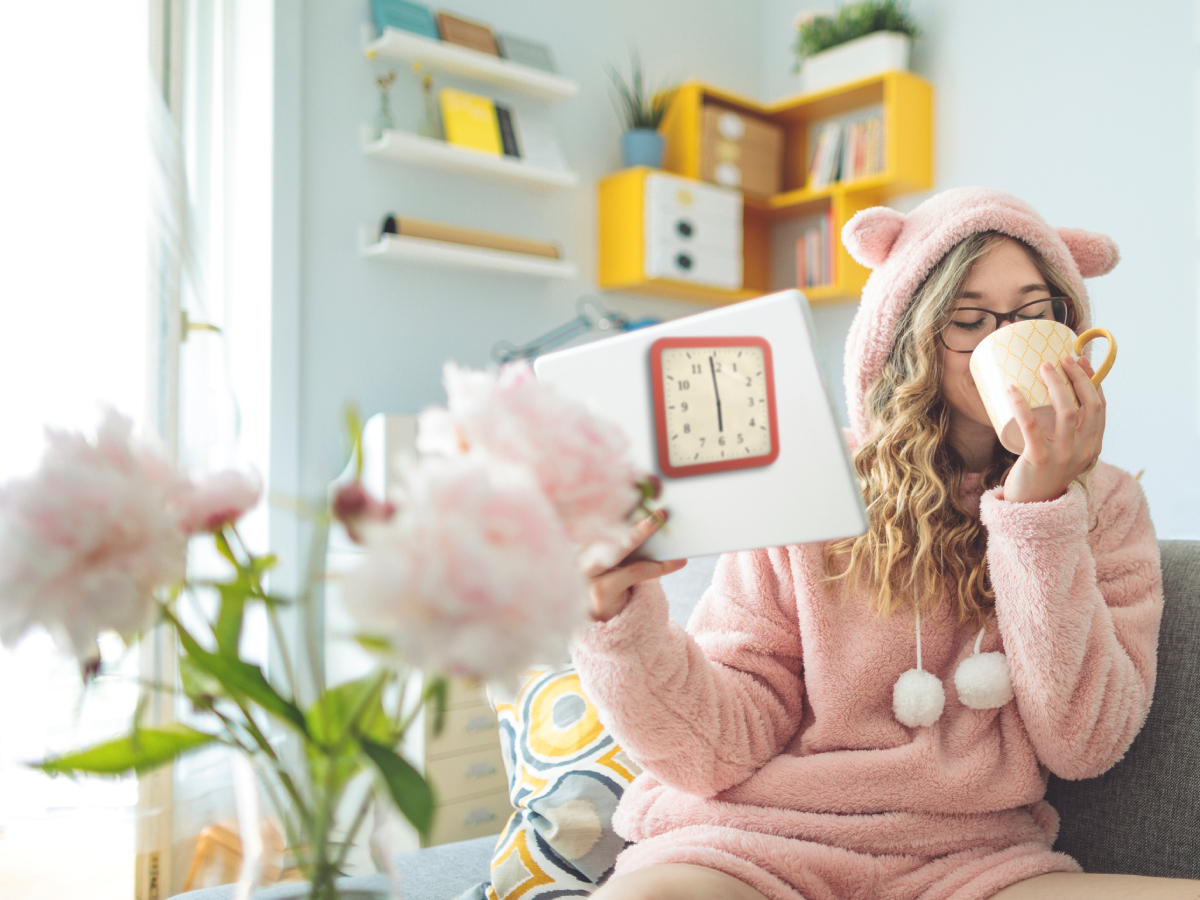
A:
h=5 m=59
